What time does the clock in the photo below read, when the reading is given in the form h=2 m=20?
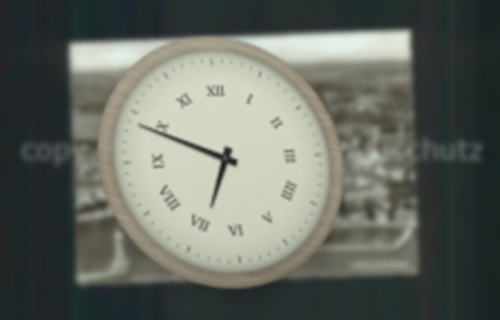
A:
h=6 m=49
